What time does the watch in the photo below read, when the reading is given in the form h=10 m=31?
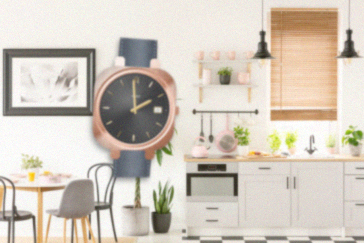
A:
h=1 m=59
